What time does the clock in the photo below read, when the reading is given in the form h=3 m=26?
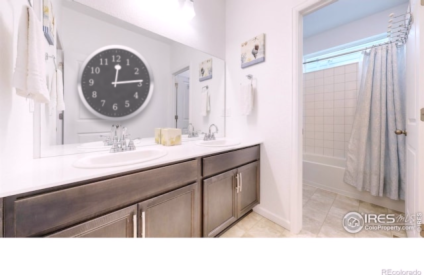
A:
h=12 m=14
